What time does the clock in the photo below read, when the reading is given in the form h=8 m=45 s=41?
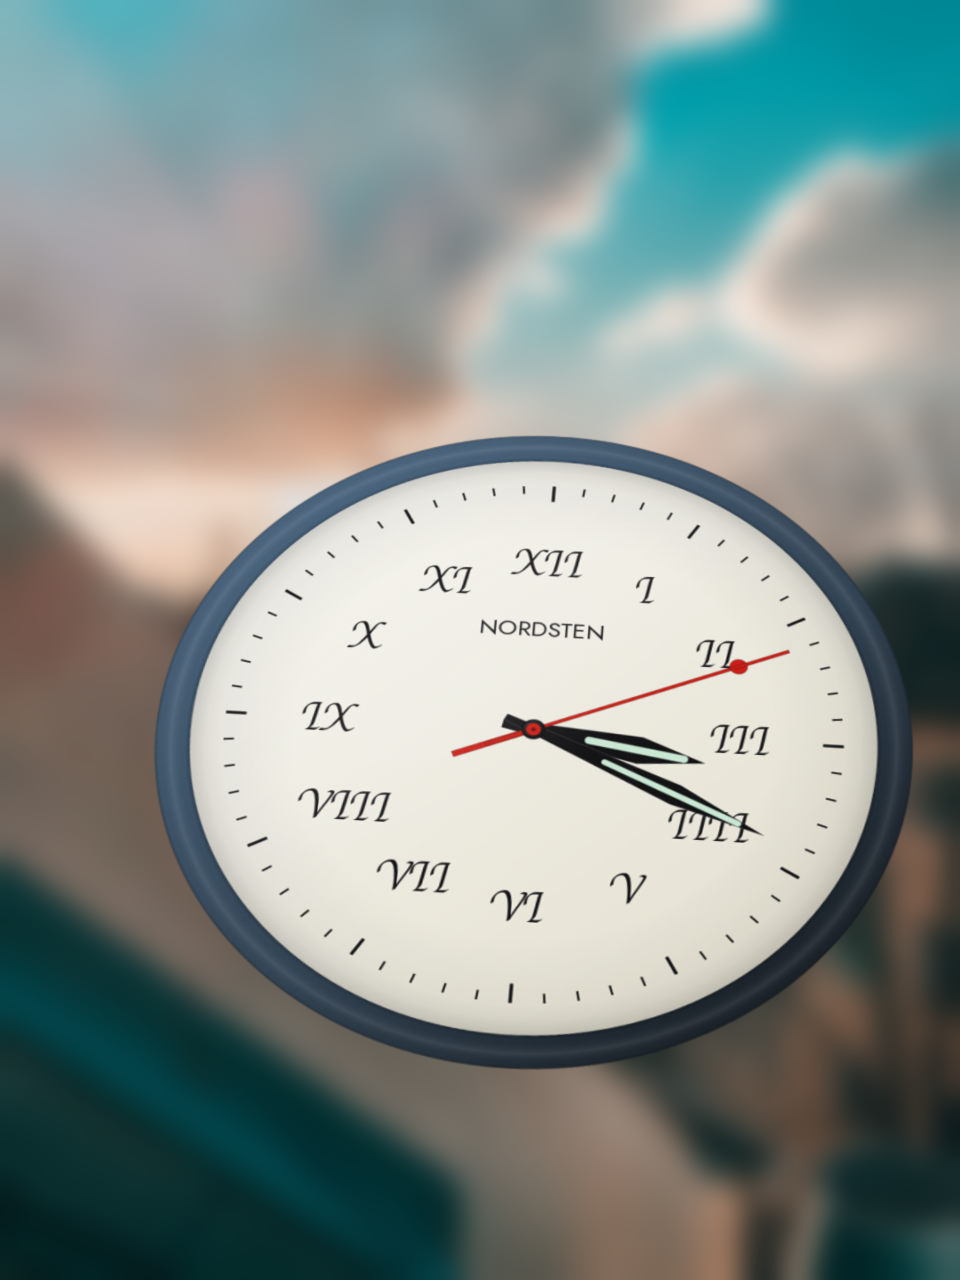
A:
h=3 m=19 s=11
